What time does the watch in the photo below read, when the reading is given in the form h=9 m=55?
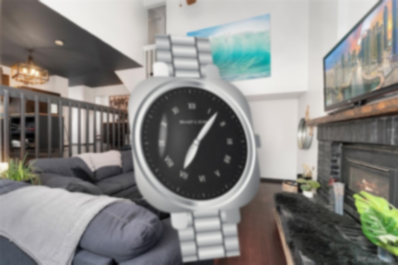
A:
h=7 m=7
